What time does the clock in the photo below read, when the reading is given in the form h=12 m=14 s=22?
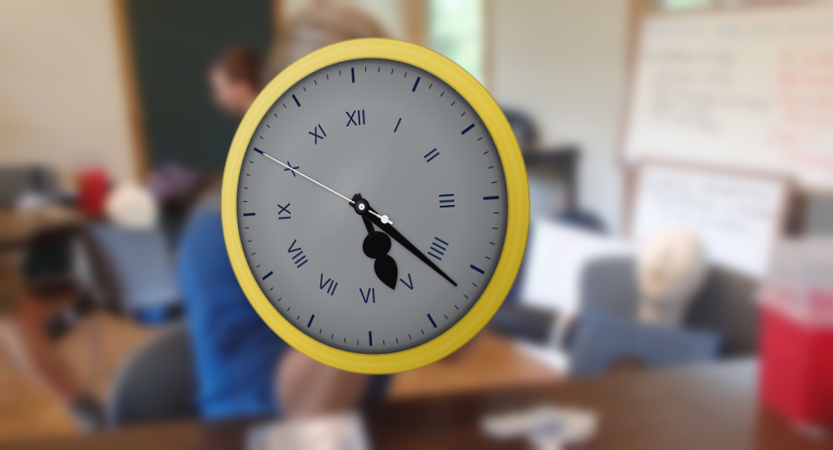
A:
h=5 m=21 s=50
